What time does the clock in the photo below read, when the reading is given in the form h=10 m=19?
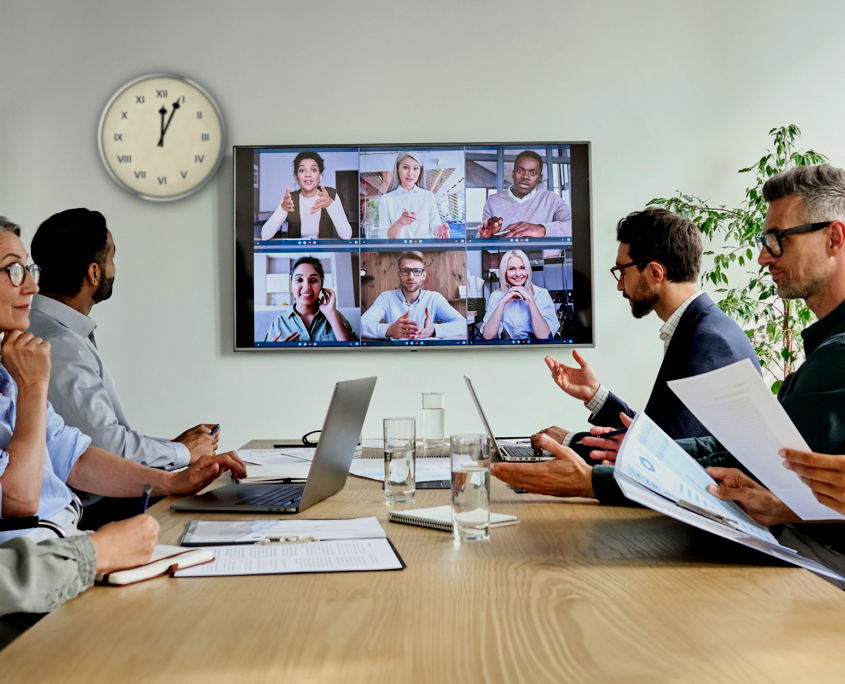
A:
h=12 m=4
